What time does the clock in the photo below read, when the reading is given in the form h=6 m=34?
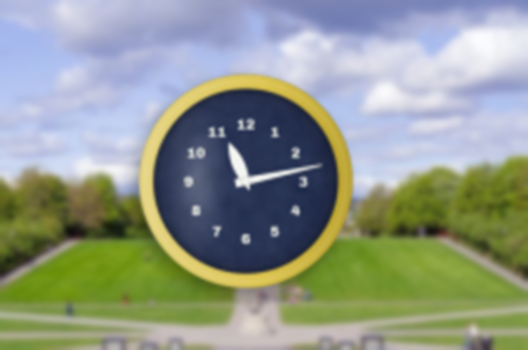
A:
h=11 m=13
